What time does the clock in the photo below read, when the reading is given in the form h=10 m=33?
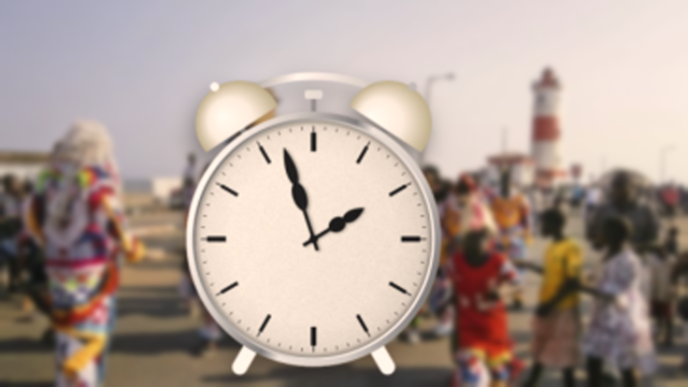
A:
h=1 m=57
